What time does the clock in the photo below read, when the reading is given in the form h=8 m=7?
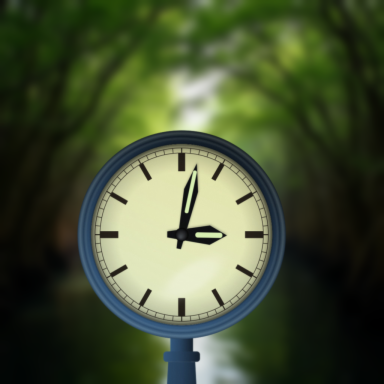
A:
h=3 m=2
